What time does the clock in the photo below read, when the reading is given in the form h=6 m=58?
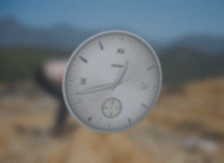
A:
h=12 m=42
